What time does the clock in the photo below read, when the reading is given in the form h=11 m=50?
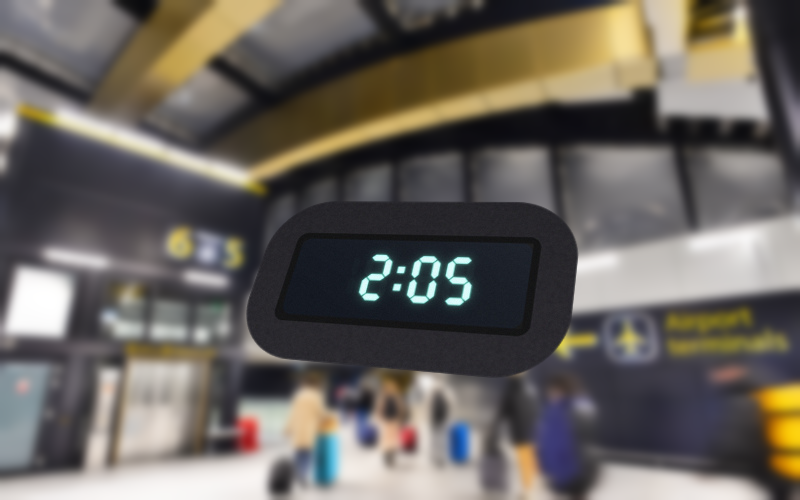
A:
h=2 m=5
